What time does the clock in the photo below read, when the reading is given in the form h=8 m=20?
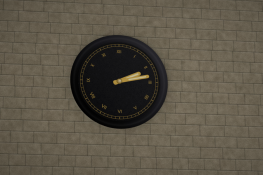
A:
h=2 m=13
